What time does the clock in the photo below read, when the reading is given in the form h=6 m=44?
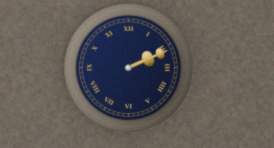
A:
h=2 m=11
